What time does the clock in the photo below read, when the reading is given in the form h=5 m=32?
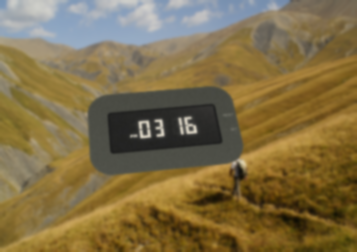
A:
h=3 m=16
